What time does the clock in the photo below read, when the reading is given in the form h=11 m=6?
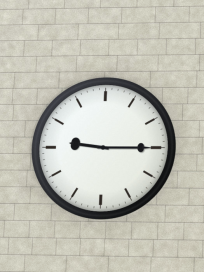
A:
h=9 m=15
